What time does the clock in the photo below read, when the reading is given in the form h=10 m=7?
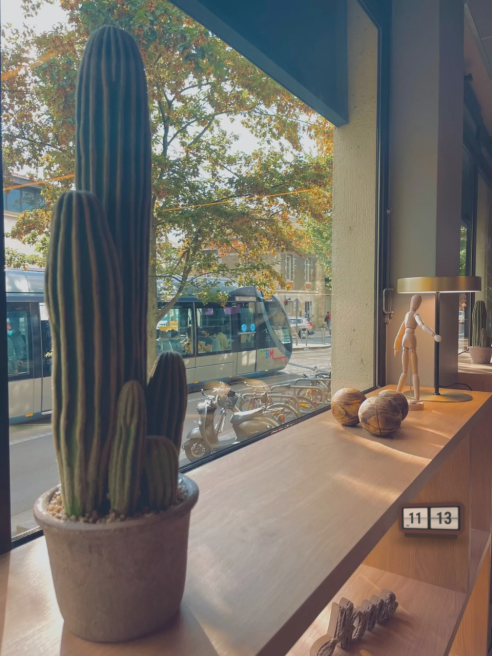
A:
h=11 m=13
